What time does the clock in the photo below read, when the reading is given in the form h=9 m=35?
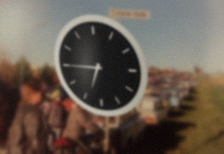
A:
h=6 m=45
